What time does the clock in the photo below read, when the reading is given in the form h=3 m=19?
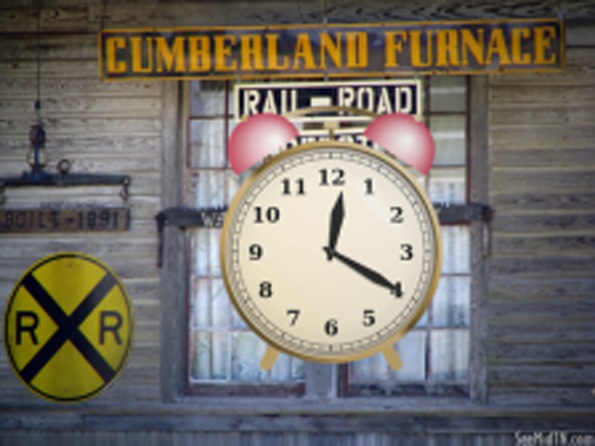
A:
h=12 m=20
